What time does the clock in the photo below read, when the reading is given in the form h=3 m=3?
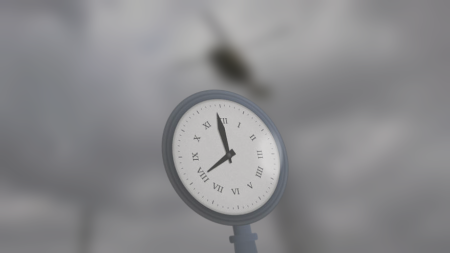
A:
h=7 m=59
